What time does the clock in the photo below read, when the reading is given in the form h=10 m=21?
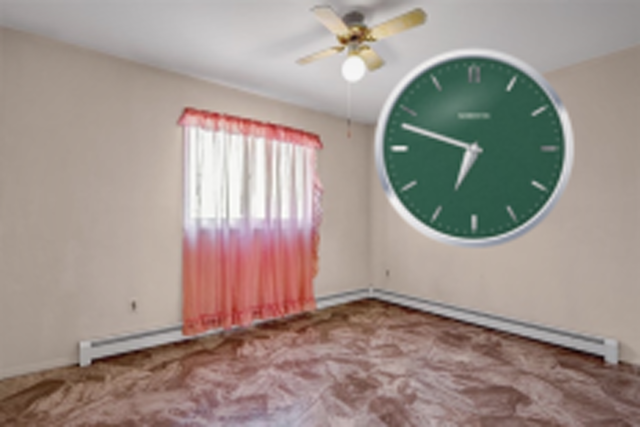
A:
h=6 m=48
